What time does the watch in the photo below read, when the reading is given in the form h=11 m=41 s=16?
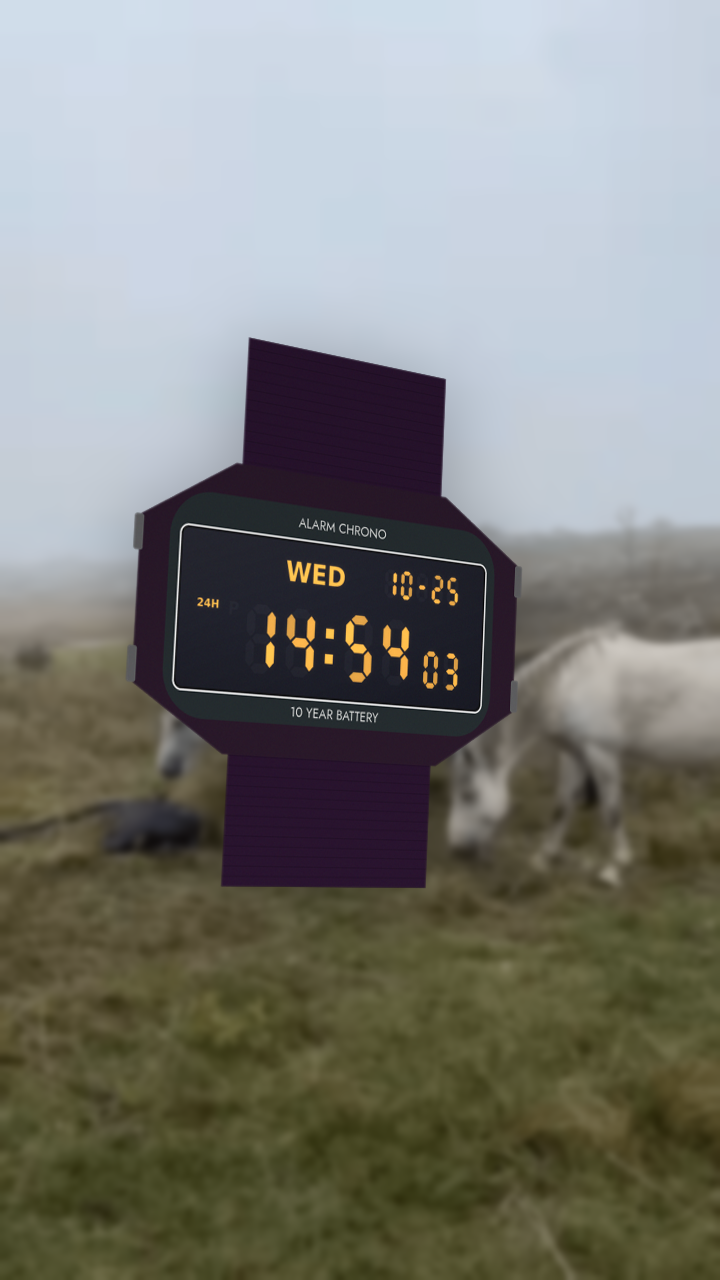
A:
h=14 m=54 s=3
